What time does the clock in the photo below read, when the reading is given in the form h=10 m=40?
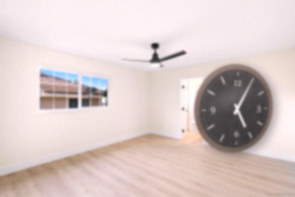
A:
h=5 m=5
